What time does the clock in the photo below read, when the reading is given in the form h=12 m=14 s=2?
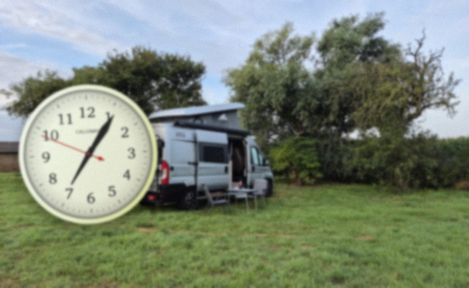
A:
h=7 m=5 s=49
